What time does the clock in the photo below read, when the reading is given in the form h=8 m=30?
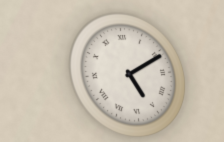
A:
h=5 m=11
